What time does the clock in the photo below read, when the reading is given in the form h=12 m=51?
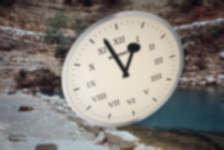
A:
h=12 m=57
